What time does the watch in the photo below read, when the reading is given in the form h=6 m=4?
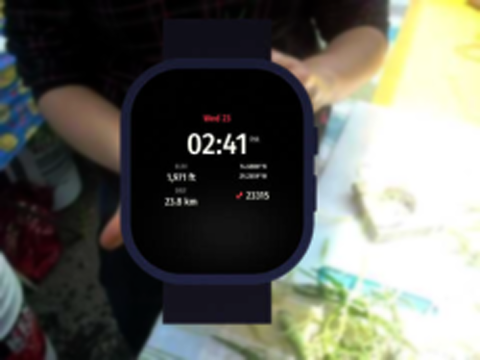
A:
h=2 m=41
